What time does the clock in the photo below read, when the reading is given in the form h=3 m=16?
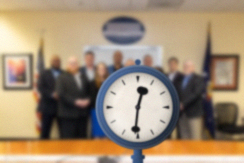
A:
h=12 m=31
